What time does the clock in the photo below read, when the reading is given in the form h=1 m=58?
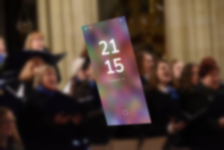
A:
h=21 m=15
